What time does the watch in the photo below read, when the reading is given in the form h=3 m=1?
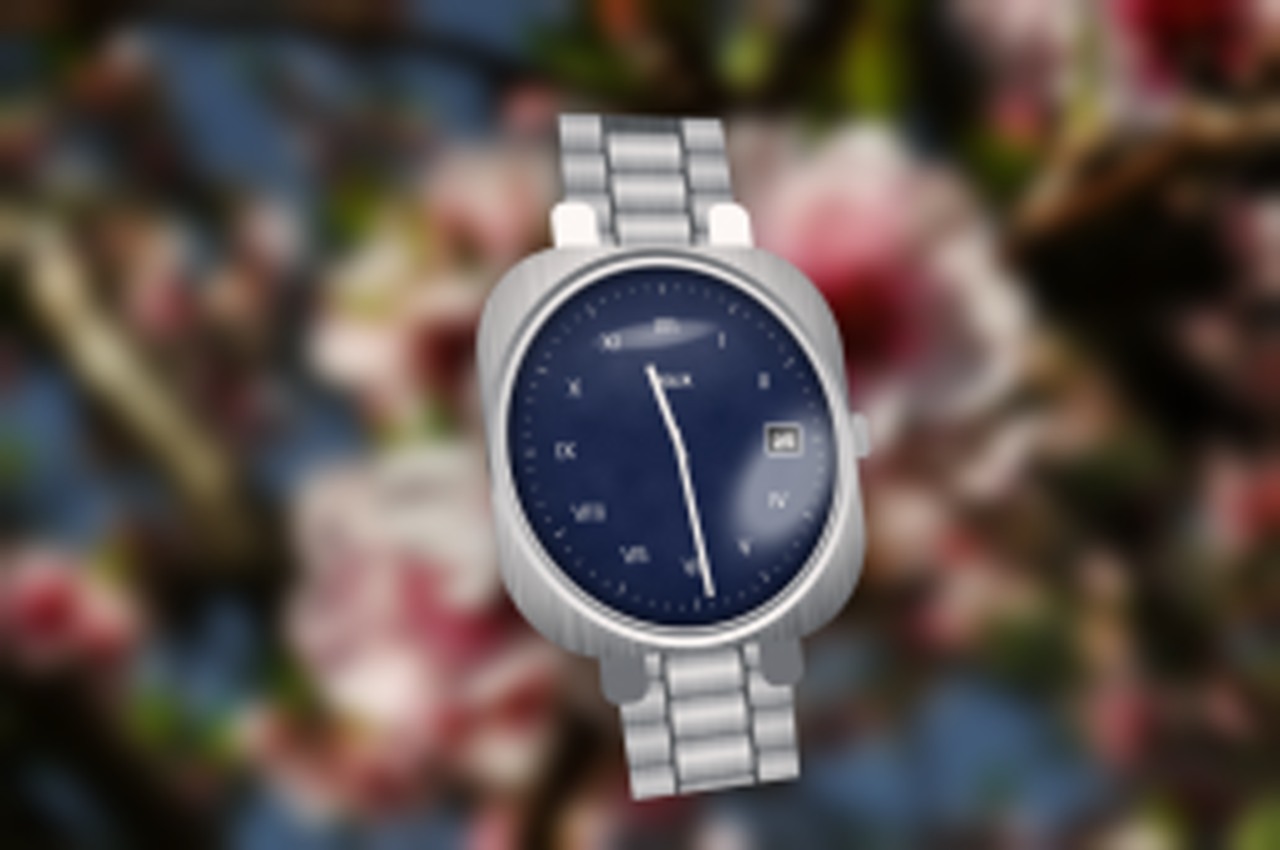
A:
h=11 m=29
